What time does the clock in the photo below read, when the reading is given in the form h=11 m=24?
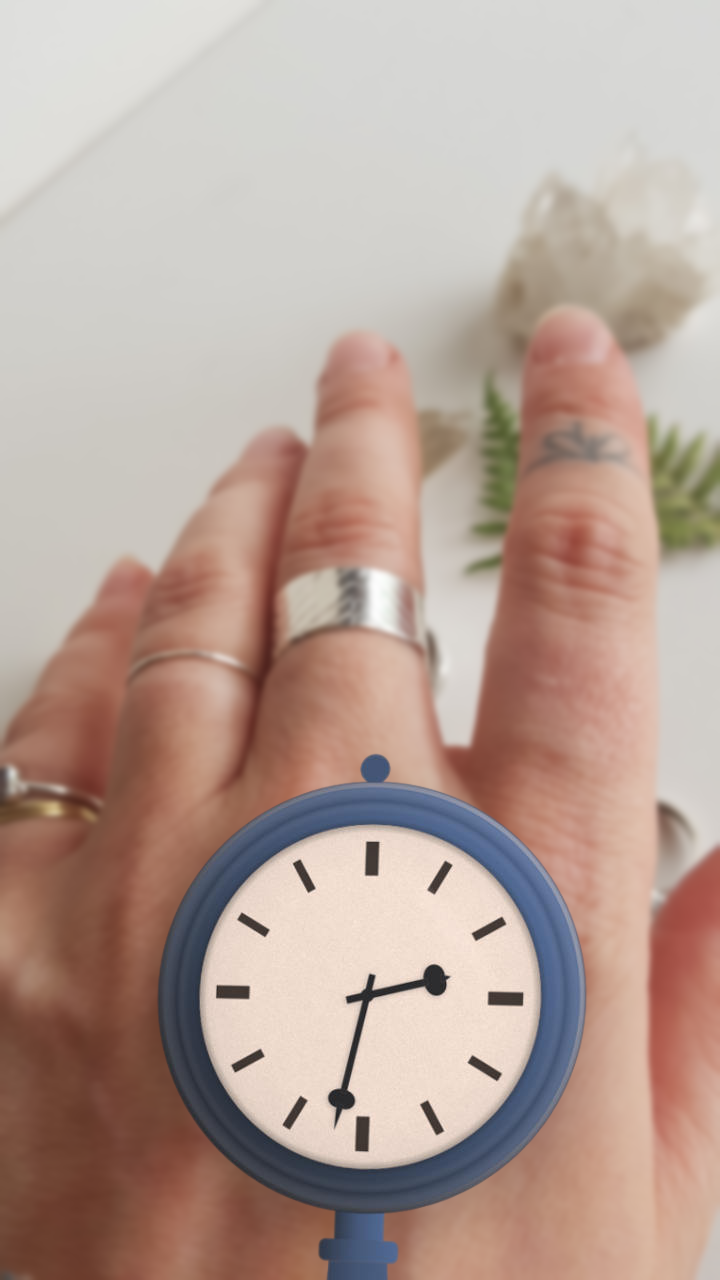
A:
h=2 m=32
